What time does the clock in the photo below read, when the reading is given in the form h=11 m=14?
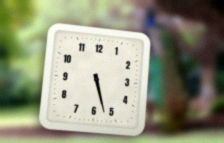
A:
h=5 m=27
